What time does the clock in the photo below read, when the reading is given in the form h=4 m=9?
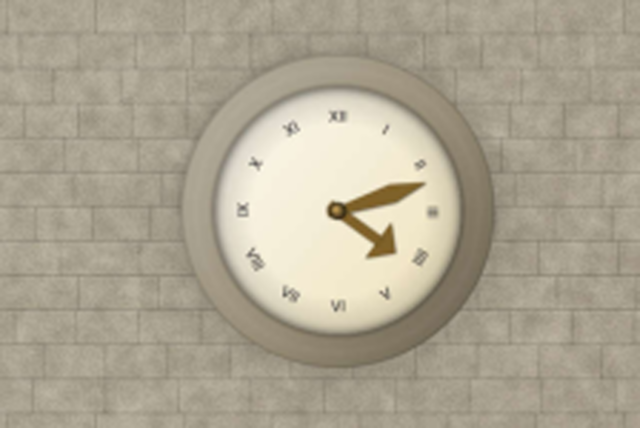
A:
h=4 m=12
